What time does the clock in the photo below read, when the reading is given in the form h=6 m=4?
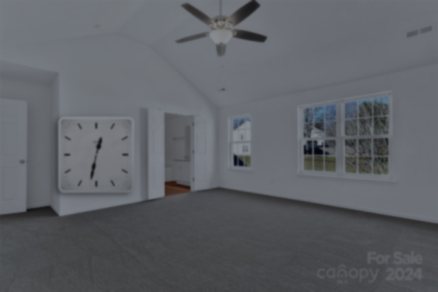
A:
h=12 m=32
